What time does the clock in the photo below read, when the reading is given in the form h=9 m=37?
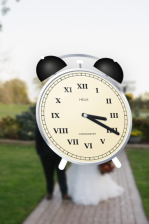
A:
h=3 m=20
